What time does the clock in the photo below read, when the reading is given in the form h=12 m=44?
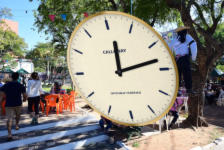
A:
h=12 m=13
